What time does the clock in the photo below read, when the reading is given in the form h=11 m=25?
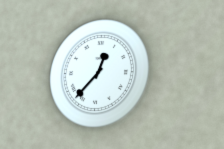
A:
h=12 m=37
